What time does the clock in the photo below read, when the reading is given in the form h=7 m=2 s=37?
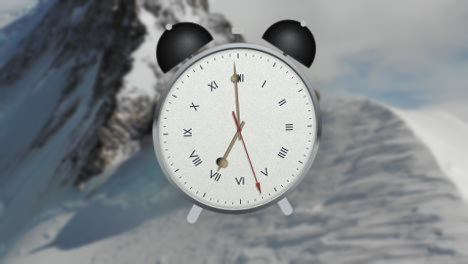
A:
h=6 m=59 s=27
